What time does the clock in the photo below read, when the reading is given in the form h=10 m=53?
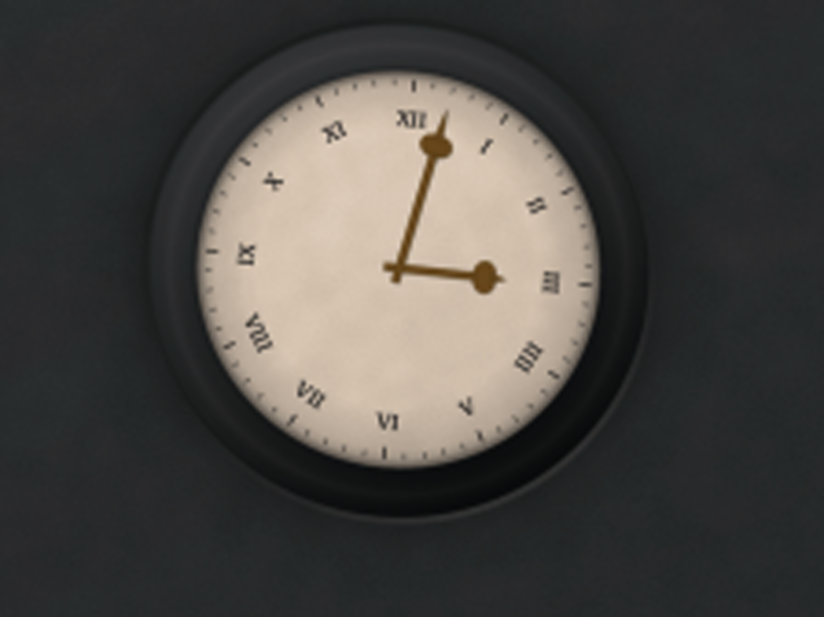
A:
h=3 m=2
